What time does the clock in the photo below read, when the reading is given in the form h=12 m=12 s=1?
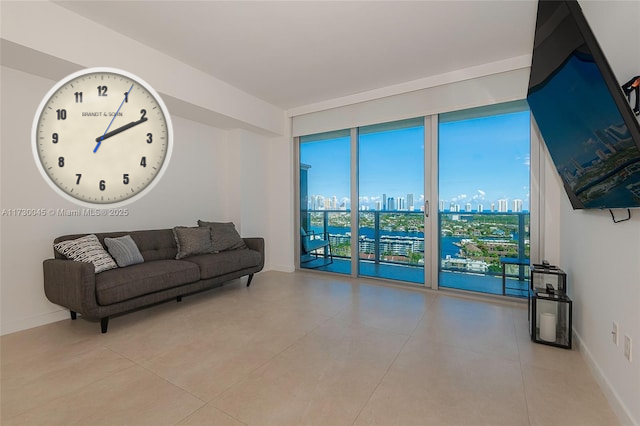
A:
h=2 m=11 s=5
